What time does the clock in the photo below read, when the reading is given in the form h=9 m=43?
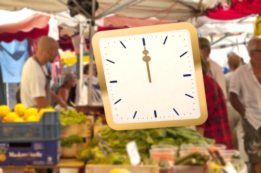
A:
h=12 m=0
